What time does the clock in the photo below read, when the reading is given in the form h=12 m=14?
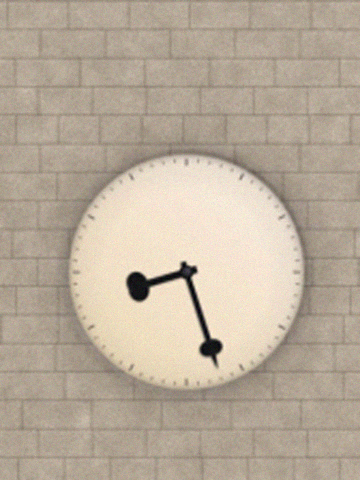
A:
h=8 m=27
